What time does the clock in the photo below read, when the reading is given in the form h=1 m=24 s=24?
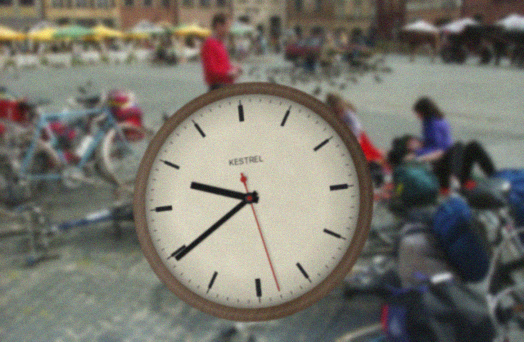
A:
h=9 m=39 s=28
